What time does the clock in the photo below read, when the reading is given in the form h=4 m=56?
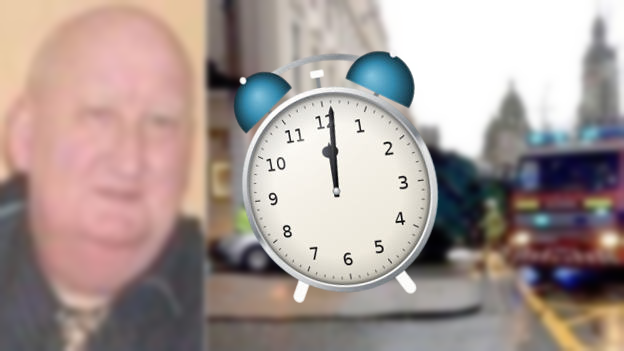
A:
h=12 m=1
